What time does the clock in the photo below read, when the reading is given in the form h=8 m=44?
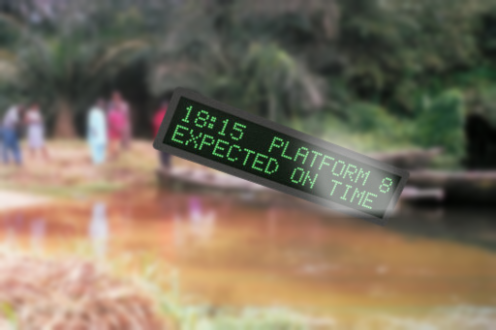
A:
h=18 m=15
